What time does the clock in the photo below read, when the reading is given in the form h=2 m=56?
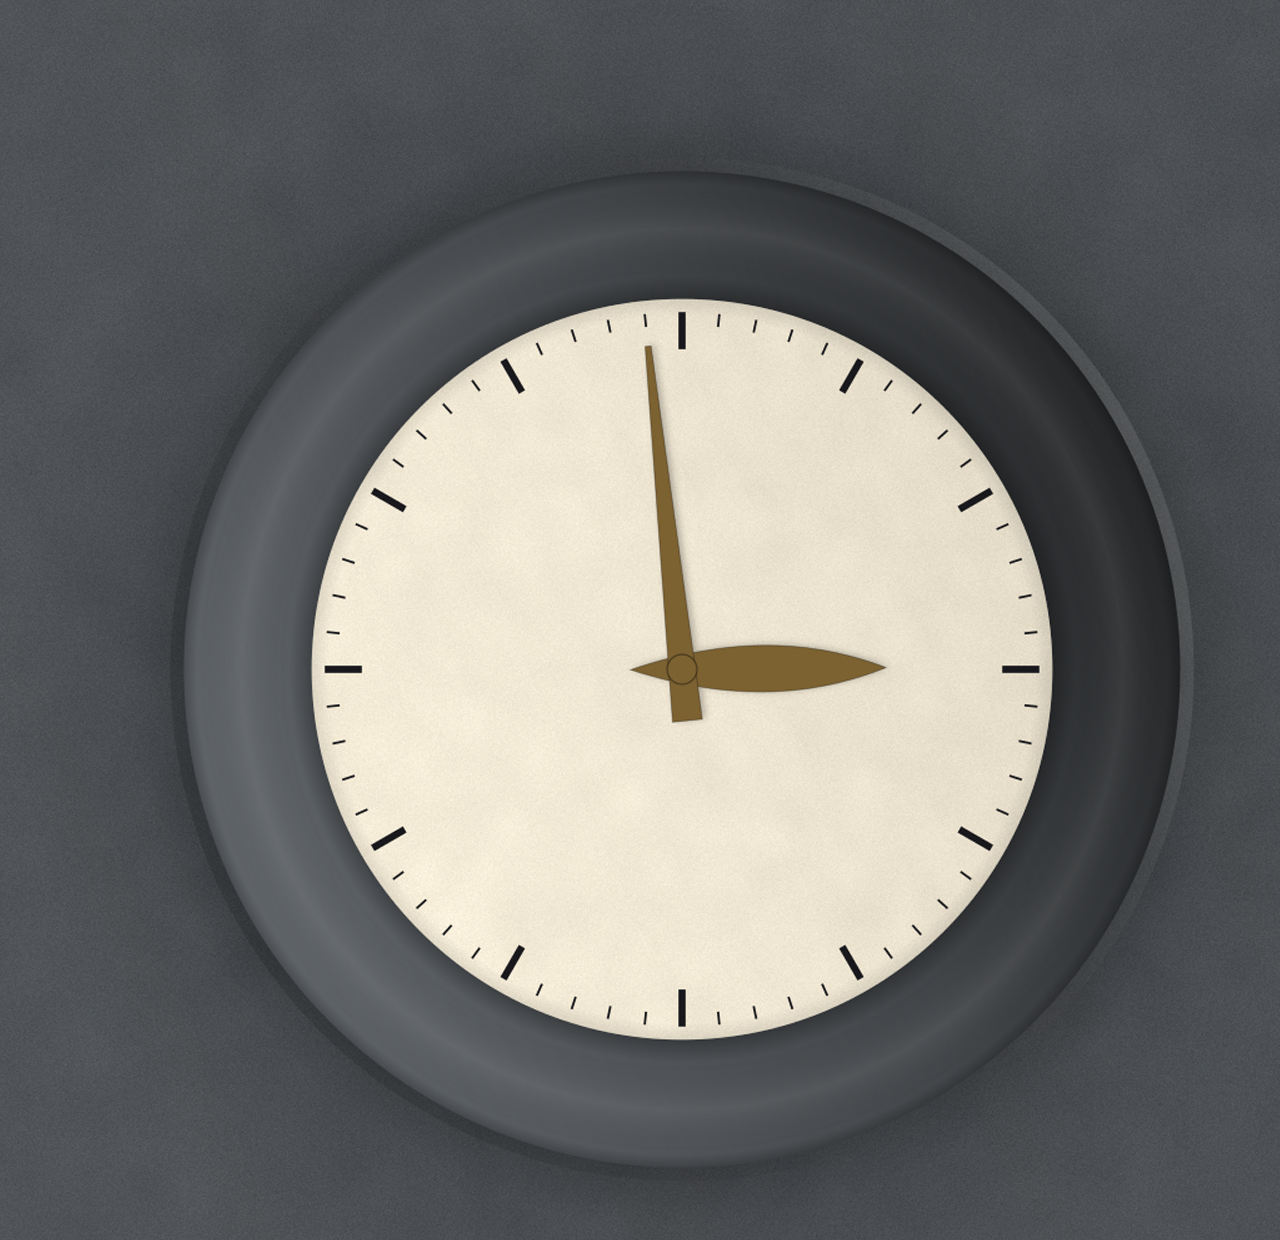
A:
h=2 m=59
